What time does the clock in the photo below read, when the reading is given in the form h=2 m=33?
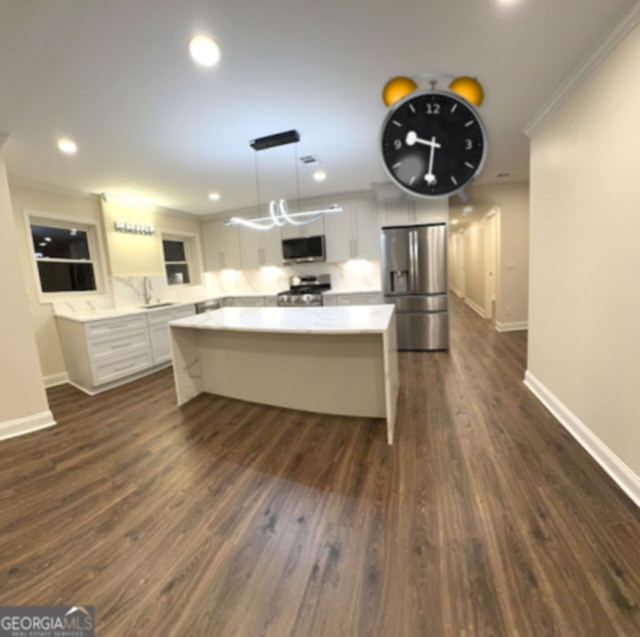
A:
h=9 m=31
